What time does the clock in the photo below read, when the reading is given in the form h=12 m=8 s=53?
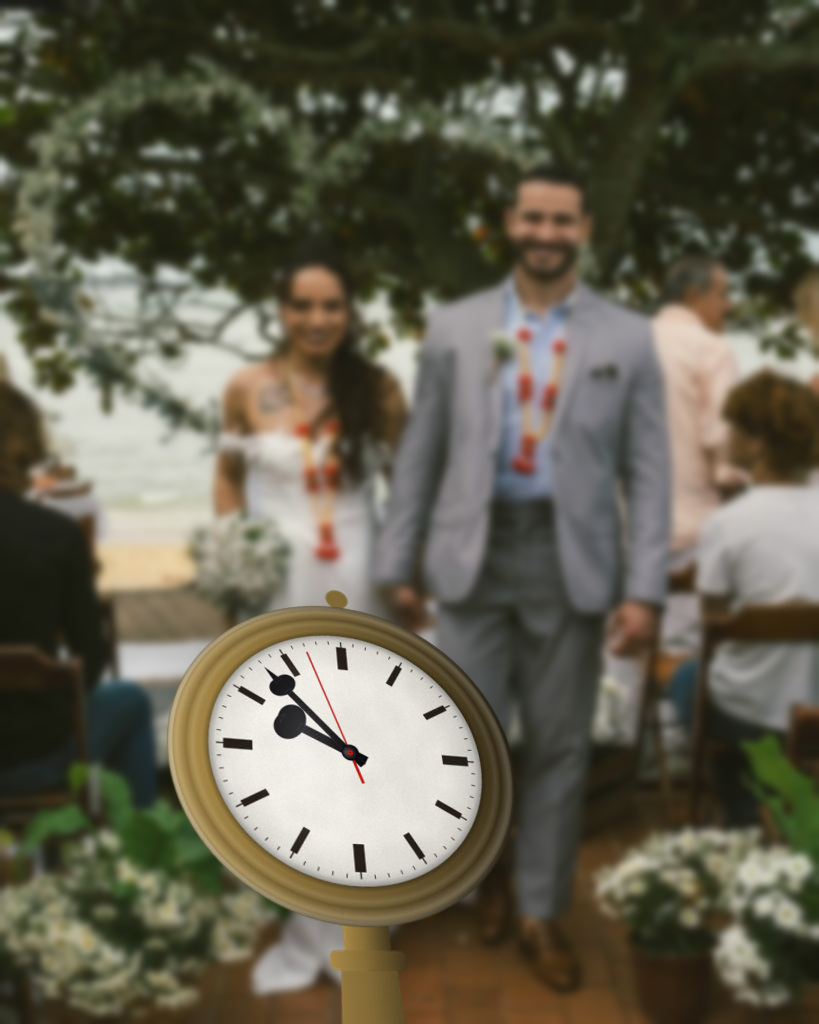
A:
h=9 m=52 s=57
